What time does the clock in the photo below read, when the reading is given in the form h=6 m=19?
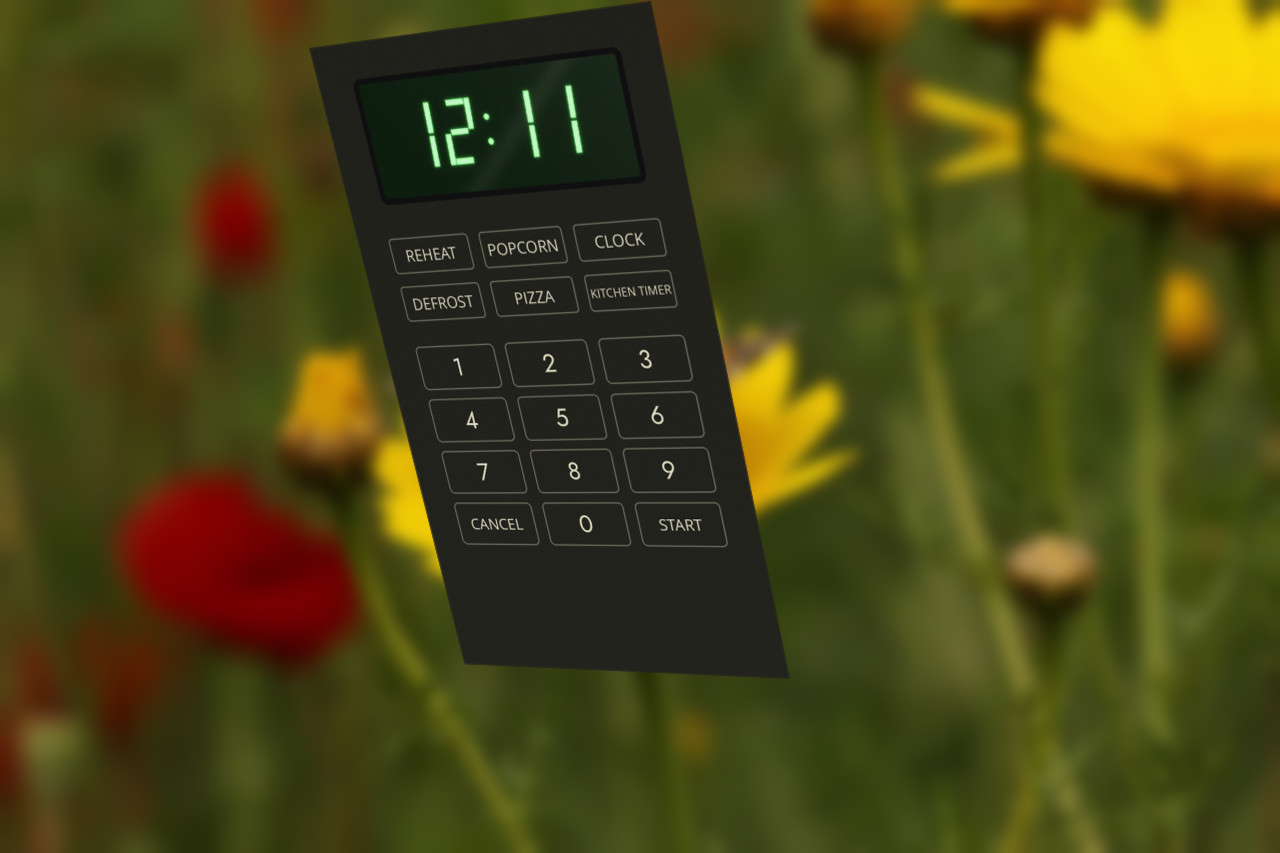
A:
h=12 m=11
